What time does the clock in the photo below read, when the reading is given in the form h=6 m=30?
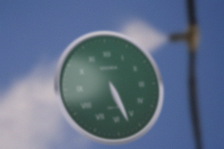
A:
h=5 m=27
